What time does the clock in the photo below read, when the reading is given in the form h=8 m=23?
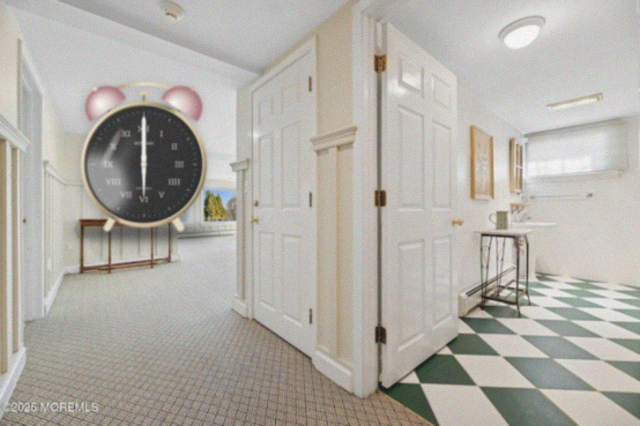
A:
h=6 m=0
